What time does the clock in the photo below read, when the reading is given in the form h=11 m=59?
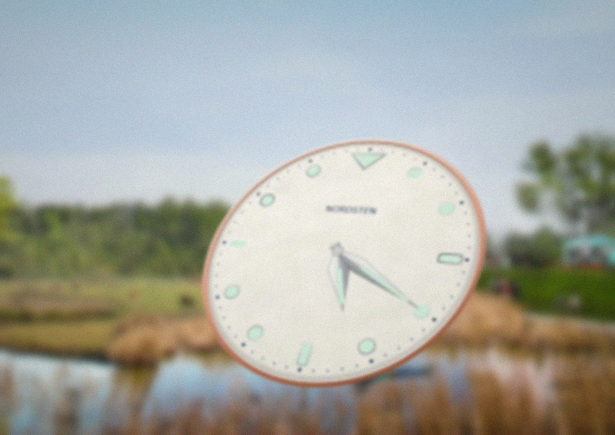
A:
h=5 m=20
